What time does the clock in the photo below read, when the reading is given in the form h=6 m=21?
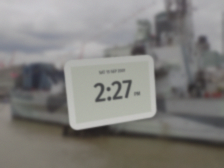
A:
h=2 m=27
